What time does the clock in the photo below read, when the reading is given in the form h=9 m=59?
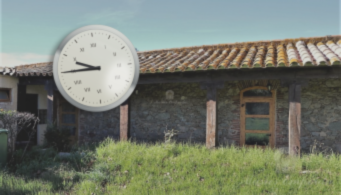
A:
h=9 m=45
